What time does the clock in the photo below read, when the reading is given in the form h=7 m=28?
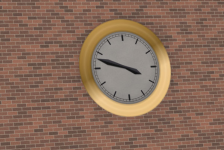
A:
h=3 m=48
